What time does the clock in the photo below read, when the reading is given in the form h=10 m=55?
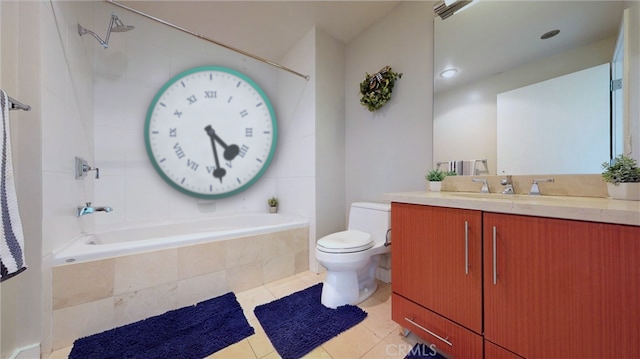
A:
h=4 m=28
